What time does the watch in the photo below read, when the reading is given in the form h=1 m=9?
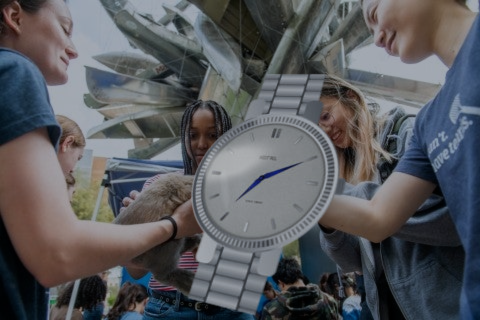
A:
h=7 m=10
